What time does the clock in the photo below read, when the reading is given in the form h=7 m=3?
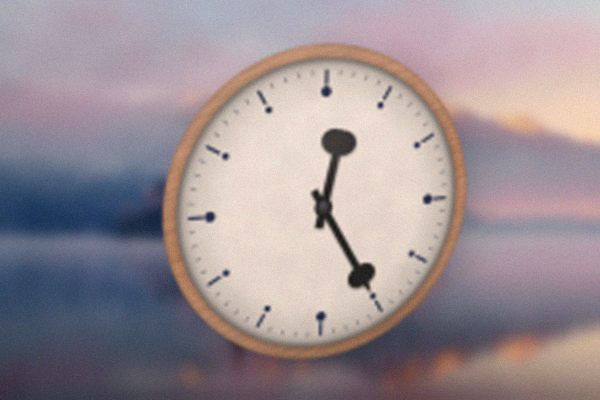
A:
h=12 m=25
